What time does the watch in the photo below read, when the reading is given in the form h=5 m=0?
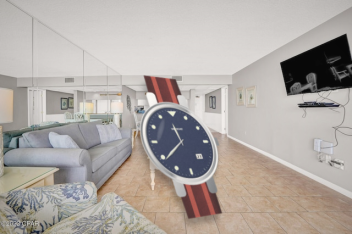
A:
h=11 m=39
